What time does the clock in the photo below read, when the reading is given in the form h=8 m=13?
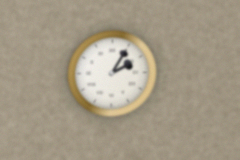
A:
h=2 m=5
